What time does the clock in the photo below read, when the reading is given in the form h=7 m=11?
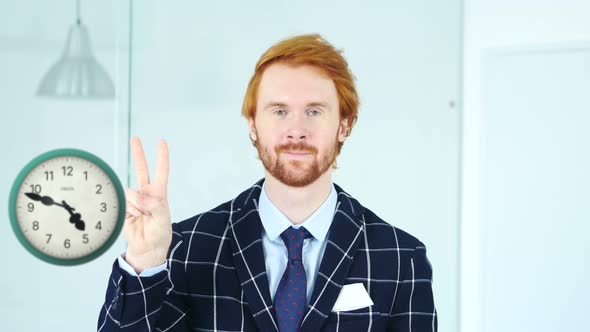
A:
h=4 m=48
